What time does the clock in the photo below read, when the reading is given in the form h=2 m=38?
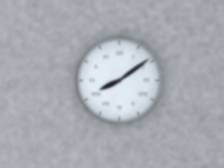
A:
h=8 m=9
